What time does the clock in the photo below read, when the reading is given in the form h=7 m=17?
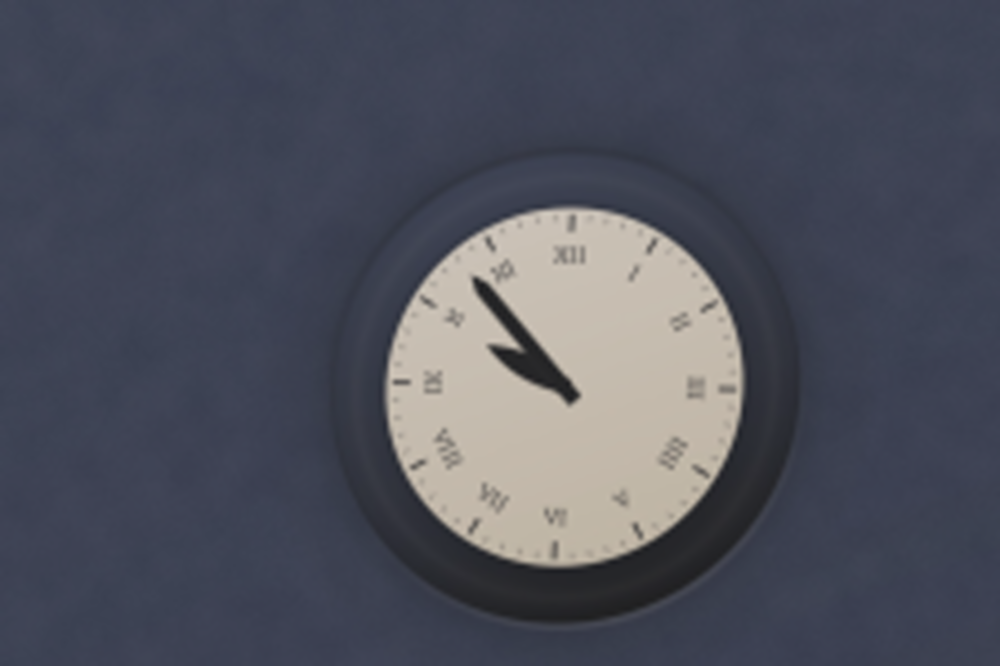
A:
h=9 m=53
